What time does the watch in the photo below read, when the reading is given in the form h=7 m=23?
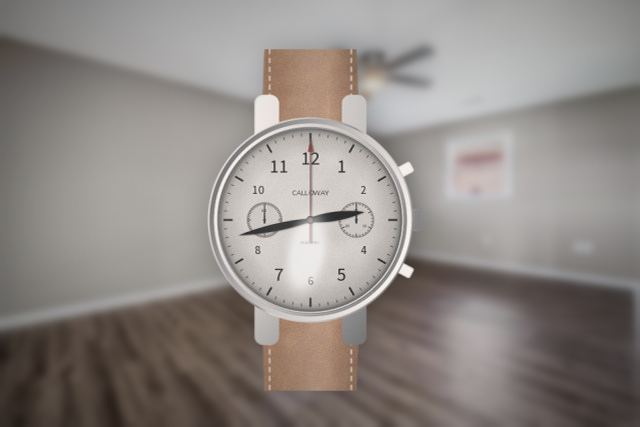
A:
h=2 m=43
